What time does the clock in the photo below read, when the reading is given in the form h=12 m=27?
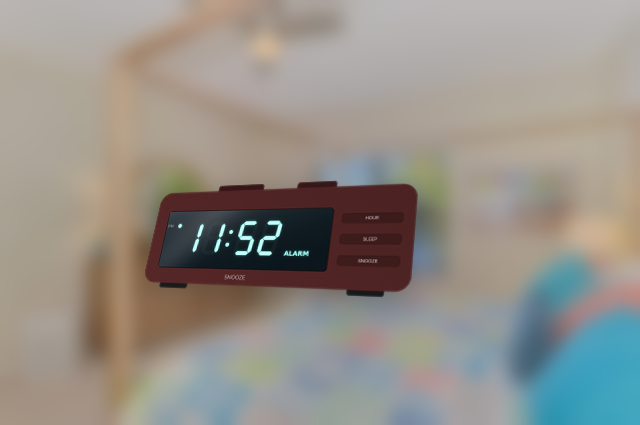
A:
h=11 m=52
